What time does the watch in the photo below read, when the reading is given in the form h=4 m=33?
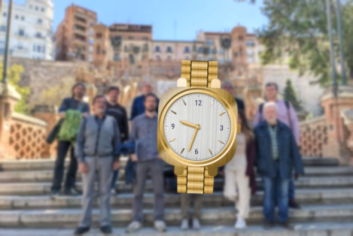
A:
h=9 m=33
